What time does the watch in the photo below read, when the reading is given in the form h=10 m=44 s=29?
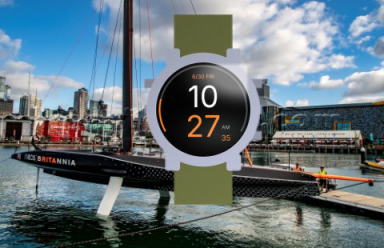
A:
h=10 m=27 s=35
